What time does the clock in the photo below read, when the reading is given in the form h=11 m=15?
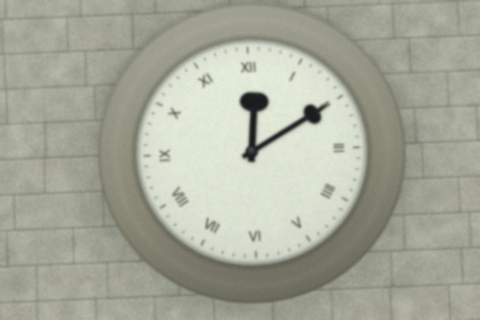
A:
h=12 m=10
